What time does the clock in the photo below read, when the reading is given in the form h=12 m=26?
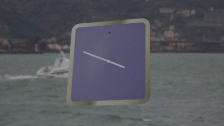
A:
h=3 m=49
